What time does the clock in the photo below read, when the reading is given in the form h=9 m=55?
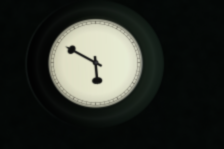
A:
h=5 m=50
